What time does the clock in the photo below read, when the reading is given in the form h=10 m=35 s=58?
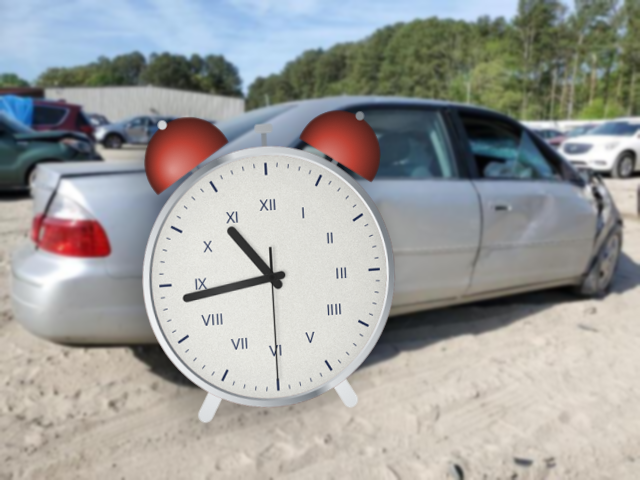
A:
h=10 m=43 s=30
